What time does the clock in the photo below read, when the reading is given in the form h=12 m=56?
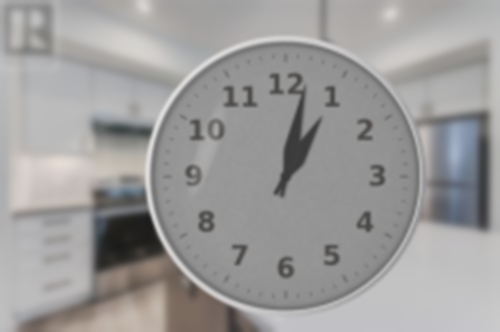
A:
h=1 m=2
